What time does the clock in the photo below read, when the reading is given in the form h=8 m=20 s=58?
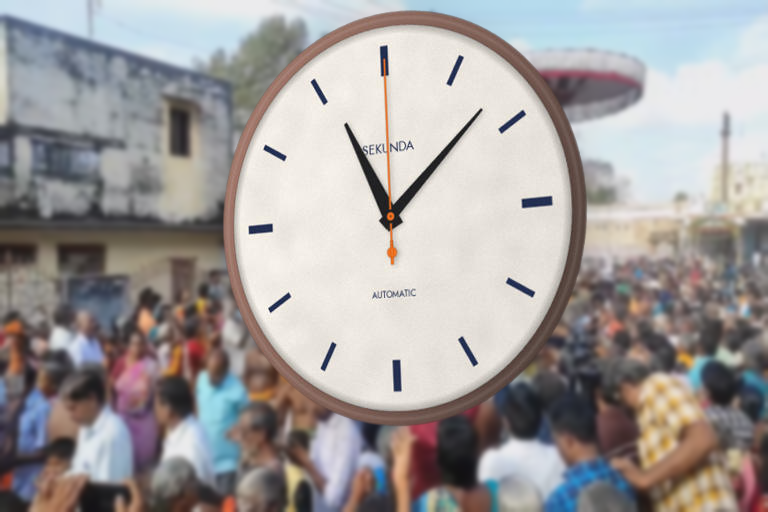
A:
h=11 m=8 s=0
